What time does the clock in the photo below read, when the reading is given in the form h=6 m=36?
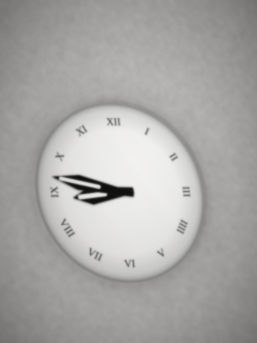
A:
h=8 m=47
